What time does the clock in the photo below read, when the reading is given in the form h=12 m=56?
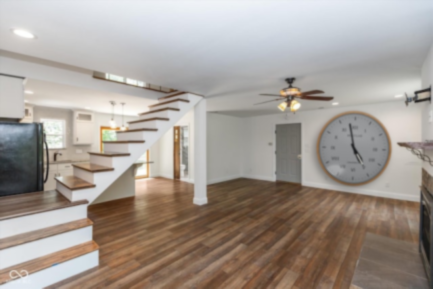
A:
h=4 m=58
